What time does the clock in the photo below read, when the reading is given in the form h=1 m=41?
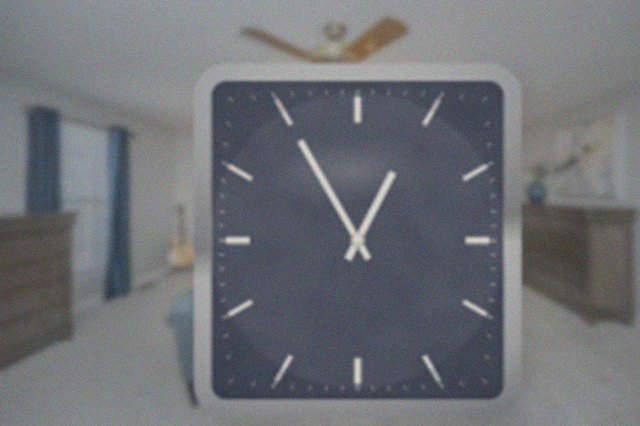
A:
h=12 m=55
